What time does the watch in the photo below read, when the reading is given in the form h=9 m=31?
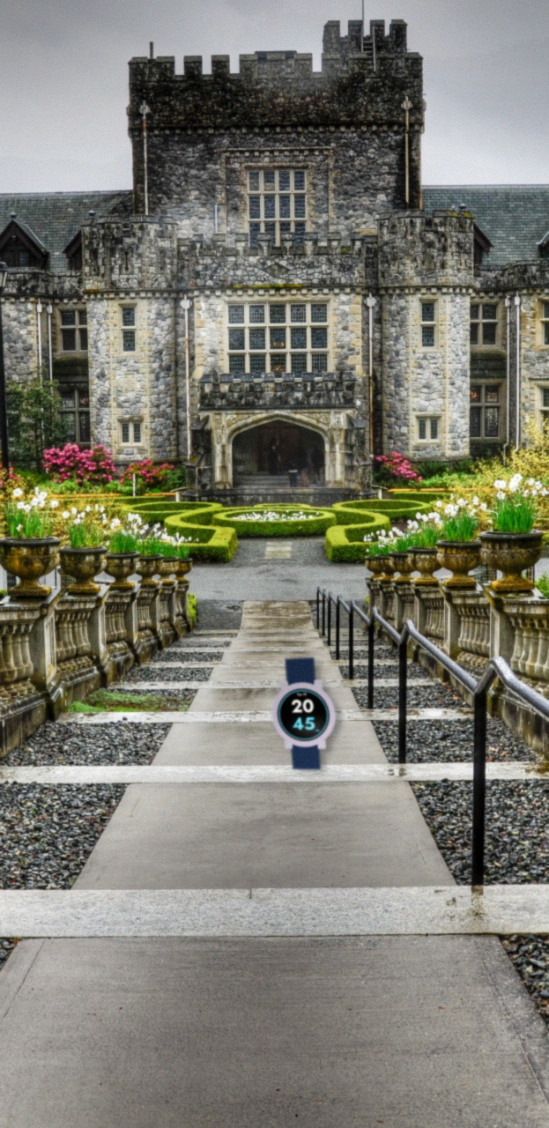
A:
h=20 m=45
